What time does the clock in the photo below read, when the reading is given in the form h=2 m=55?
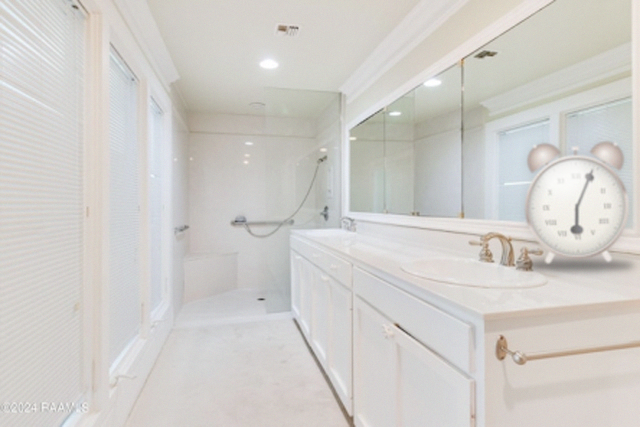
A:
h=6 m=4
